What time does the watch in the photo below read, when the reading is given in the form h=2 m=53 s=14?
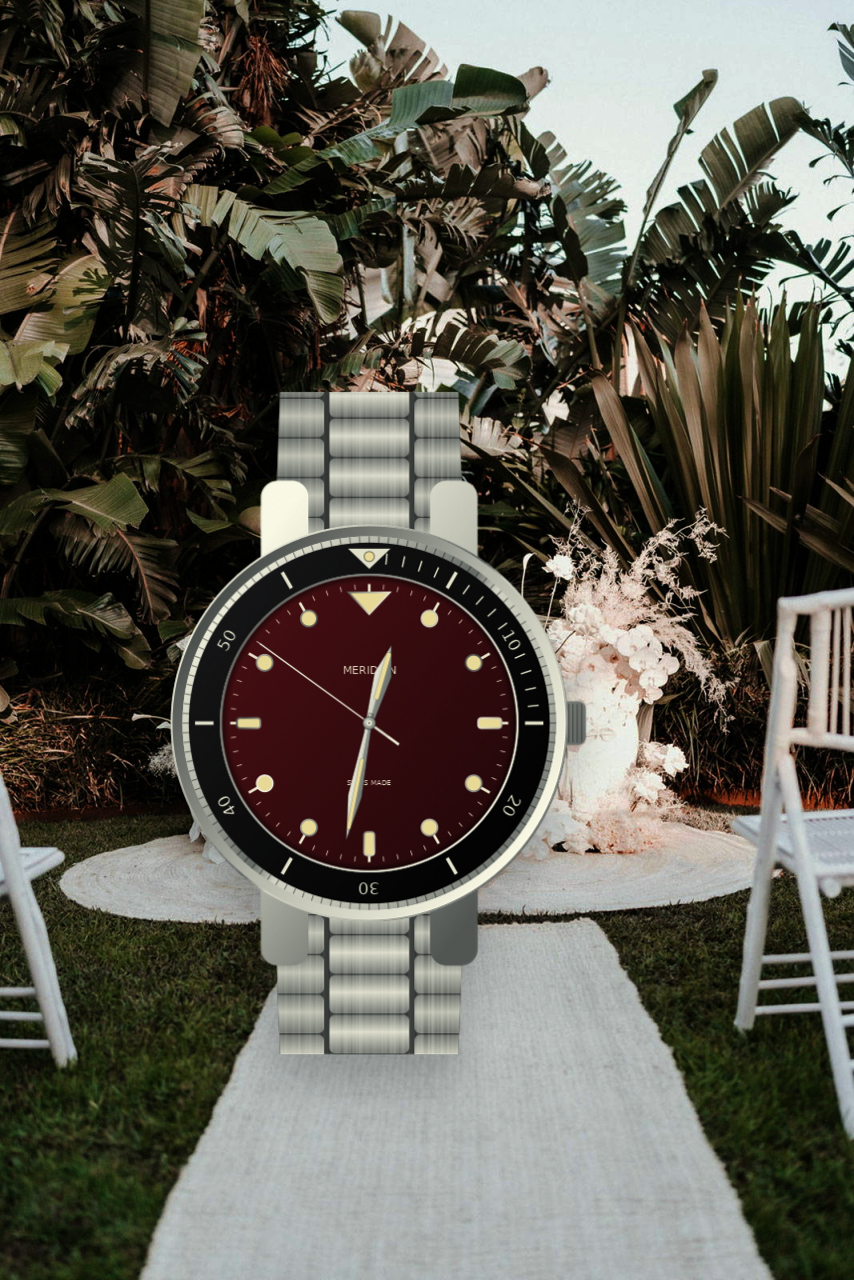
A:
h=12 m=31 s=51
